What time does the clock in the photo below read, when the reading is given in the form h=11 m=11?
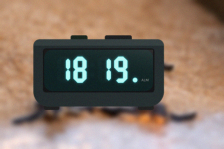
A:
h=18 m=19
